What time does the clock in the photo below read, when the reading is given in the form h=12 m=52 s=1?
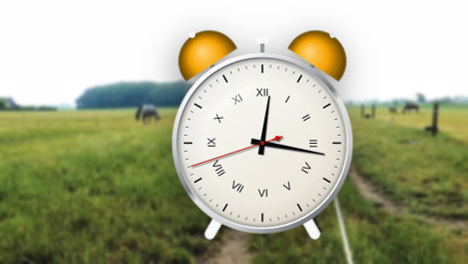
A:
h=12 m=16 s=42
